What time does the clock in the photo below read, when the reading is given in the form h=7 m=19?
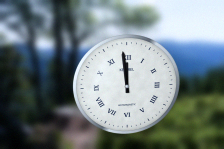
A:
h=11 m=59
